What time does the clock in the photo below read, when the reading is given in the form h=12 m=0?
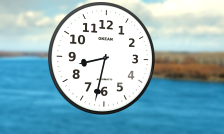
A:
h=8 m=32
